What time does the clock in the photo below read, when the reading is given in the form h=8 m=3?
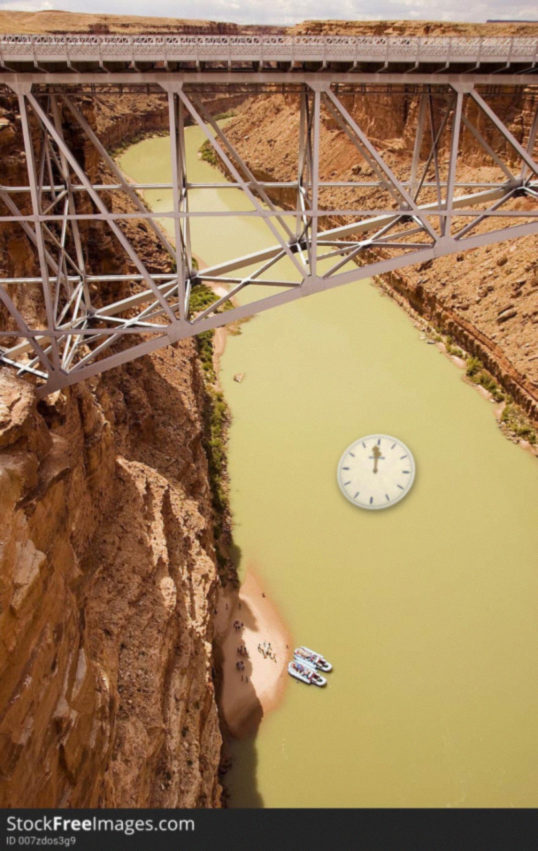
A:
h=11 m=59
